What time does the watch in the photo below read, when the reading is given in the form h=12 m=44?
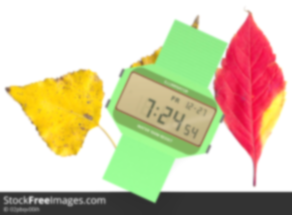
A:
h=7 m=24
